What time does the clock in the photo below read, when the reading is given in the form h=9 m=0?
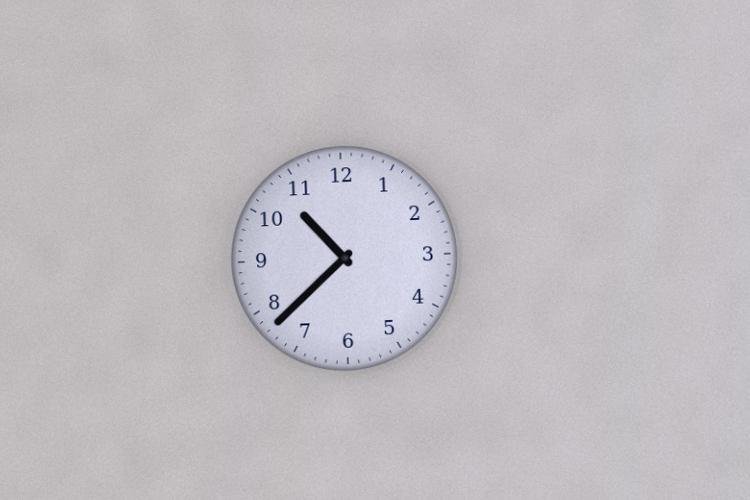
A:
h=10 m=38
